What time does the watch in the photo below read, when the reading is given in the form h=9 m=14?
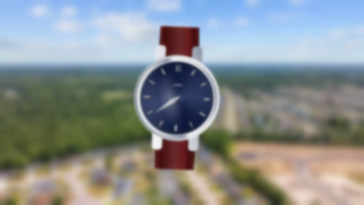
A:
h=7 m=39
